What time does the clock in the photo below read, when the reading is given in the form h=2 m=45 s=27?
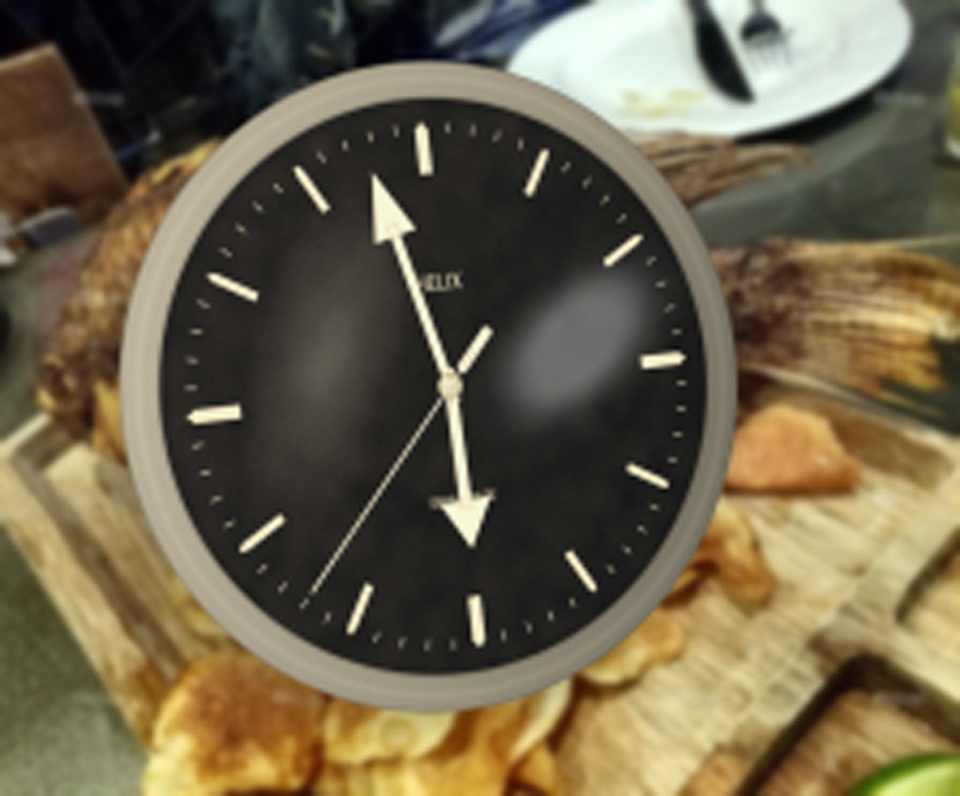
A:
h=5 m=57 s=37
